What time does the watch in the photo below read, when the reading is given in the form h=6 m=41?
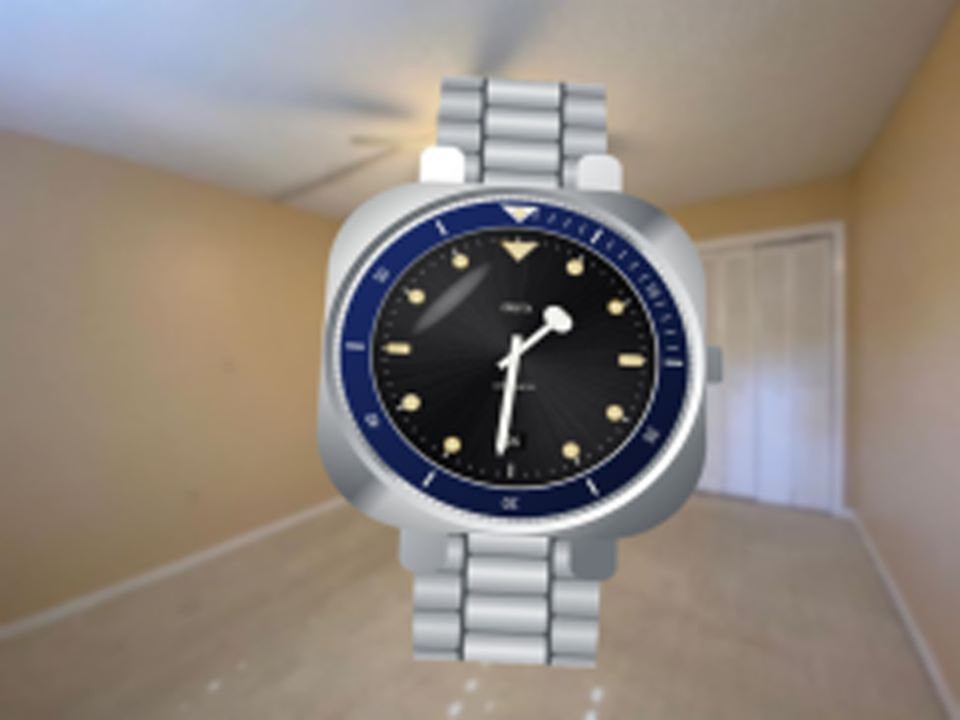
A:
h=1 m=31
